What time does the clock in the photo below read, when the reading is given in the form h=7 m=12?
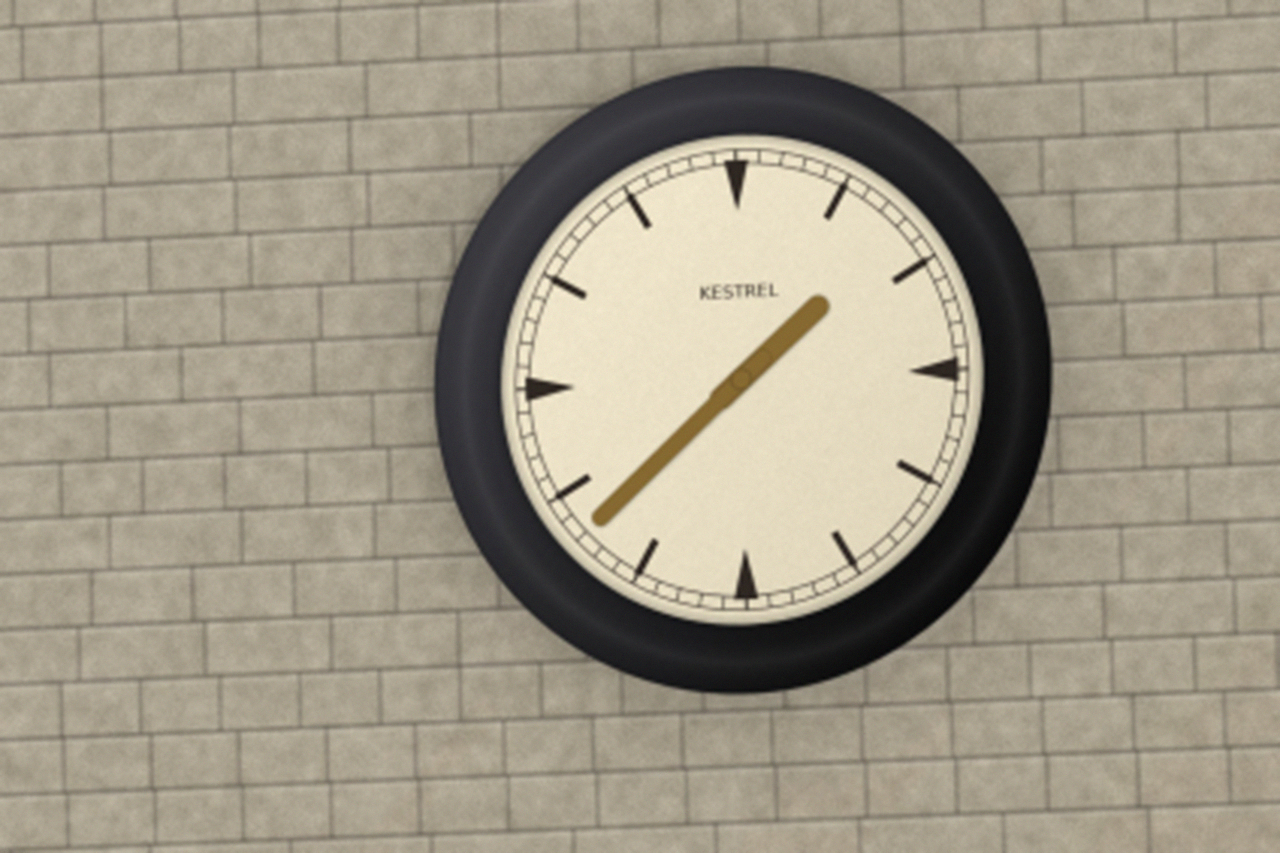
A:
h=1 m=38
